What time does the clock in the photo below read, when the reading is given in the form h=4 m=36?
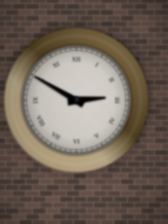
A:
h=2 m=50
